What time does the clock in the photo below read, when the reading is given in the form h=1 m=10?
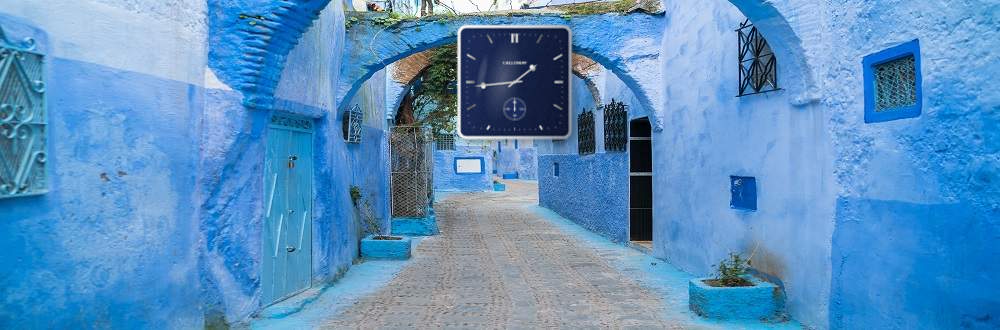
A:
h=1 m=44
